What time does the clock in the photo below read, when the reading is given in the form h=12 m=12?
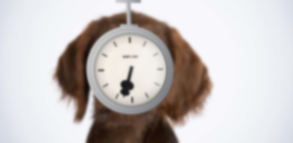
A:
h=6 m=33
